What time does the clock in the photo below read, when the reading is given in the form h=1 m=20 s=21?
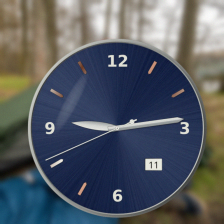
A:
h=9 m=13 s=41
